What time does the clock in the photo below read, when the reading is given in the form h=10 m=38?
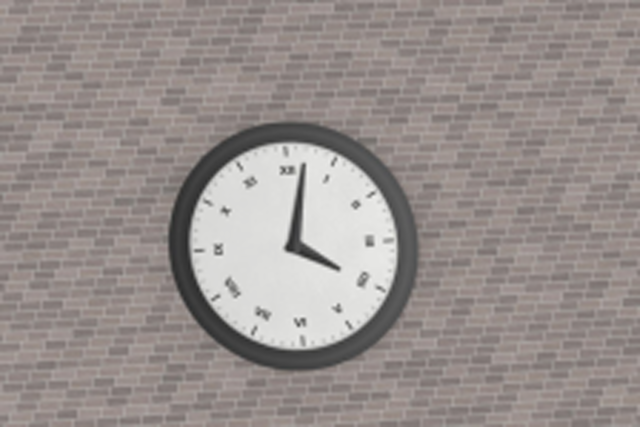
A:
h=4 m=2
